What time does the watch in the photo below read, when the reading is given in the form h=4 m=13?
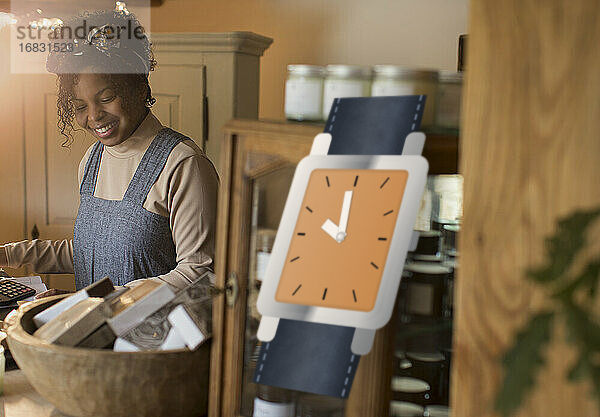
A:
h=9 m=59
